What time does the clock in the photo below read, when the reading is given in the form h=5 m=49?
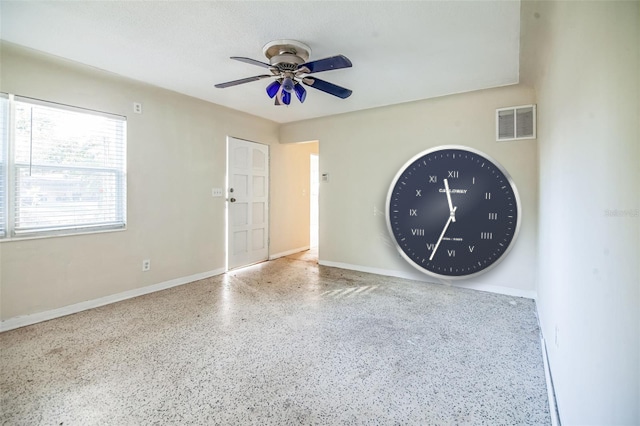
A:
h=11 m=34
